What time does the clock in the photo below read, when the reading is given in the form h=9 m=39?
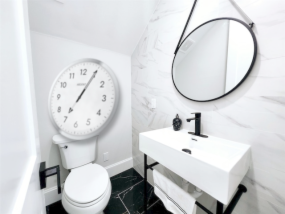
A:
h=7 m=5
